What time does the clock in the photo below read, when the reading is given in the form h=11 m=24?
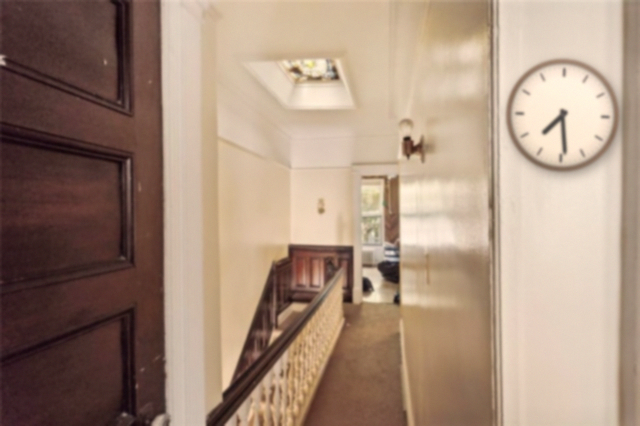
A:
h=7 m=29
